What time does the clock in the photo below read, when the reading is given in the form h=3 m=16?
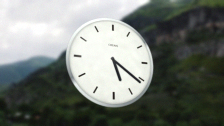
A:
h=5 m=21
